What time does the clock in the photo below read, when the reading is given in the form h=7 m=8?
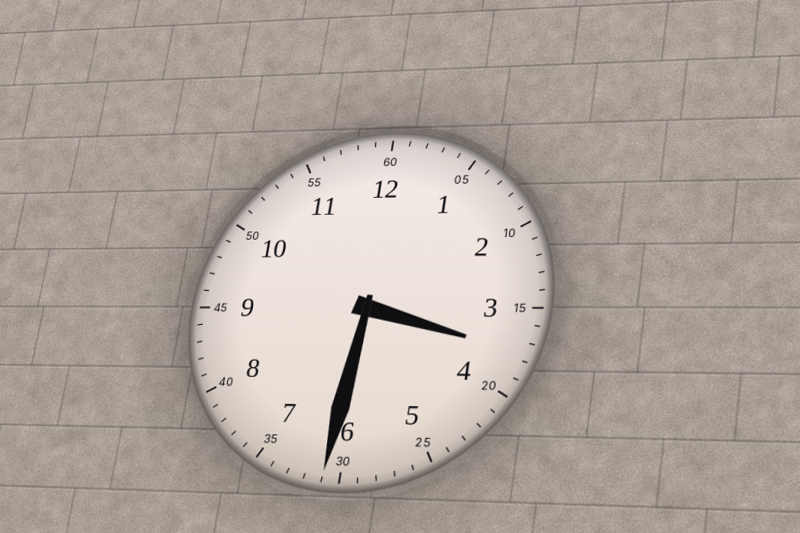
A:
h=3 m=31
